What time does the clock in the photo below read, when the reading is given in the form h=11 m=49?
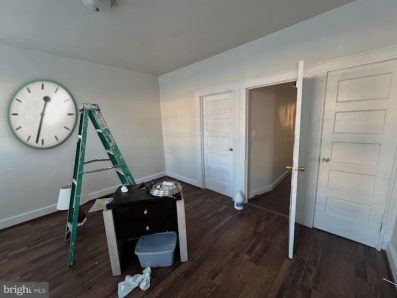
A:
h=12 m=32
